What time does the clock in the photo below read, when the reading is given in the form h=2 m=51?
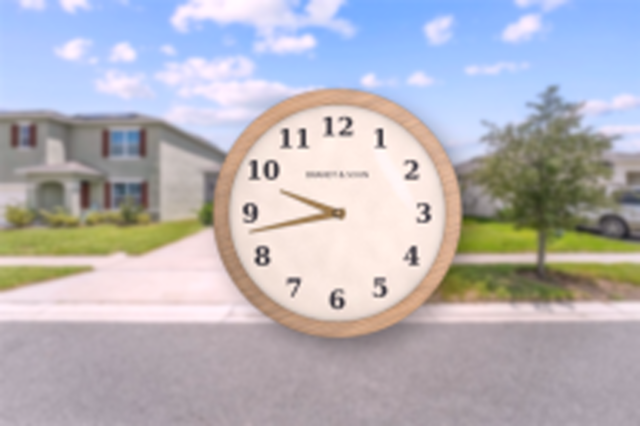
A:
h=9 m=43
